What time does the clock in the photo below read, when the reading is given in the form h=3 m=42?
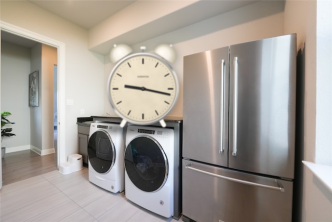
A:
h=9 m=17
